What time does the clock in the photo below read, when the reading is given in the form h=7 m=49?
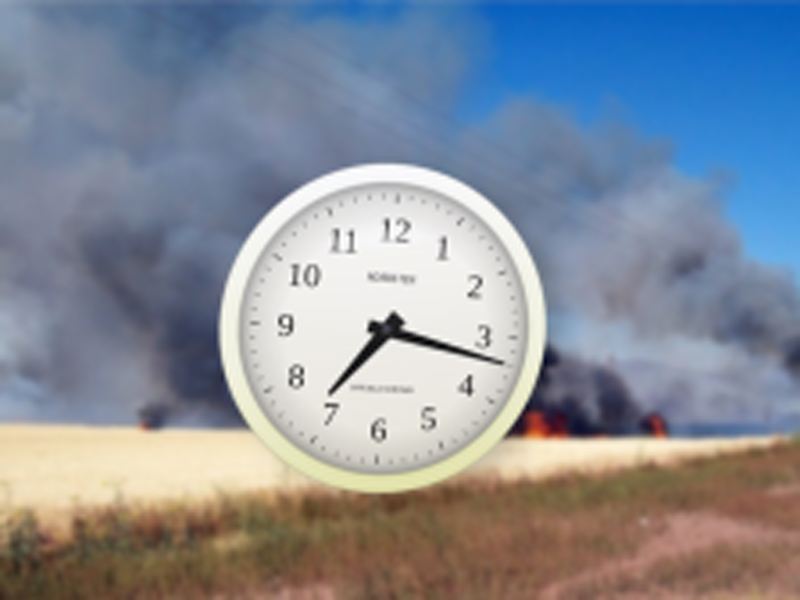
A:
h=7 m=17
